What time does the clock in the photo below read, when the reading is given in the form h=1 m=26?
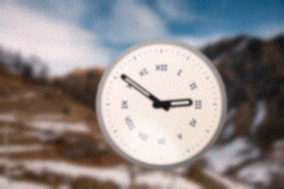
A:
h=2 m=51
